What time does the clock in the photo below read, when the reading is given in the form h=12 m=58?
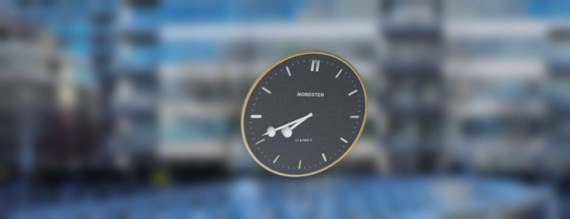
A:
h=7 m=41
